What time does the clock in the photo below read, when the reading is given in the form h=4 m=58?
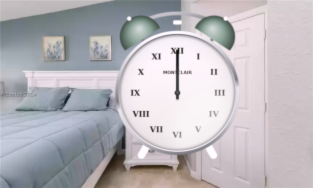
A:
h=12 m=0
